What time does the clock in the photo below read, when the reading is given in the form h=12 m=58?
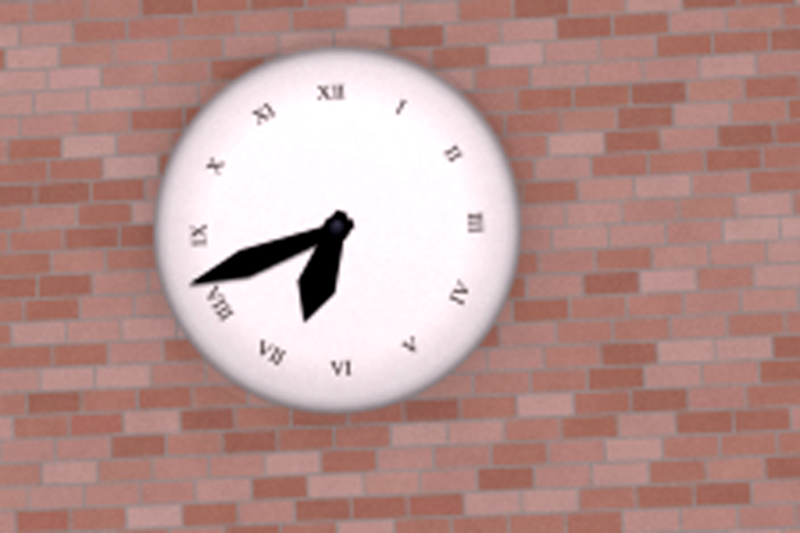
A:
h=6 m=42
